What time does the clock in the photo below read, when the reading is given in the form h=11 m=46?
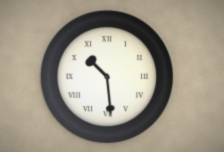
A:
h=10 m=29
